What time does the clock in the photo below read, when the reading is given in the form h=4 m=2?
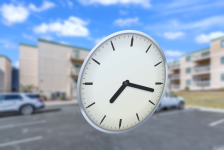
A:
h=7 m=17
